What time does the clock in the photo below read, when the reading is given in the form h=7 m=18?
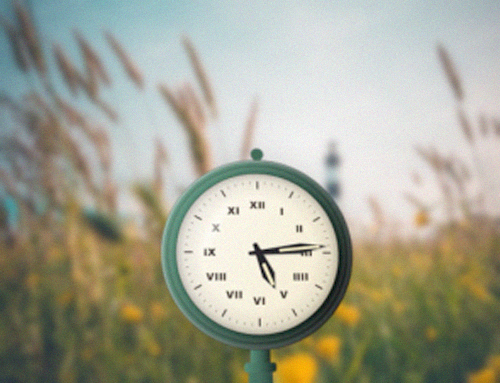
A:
h=5 m=14
